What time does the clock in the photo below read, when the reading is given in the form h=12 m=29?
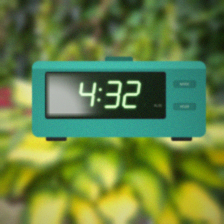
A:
h=4 m=32
